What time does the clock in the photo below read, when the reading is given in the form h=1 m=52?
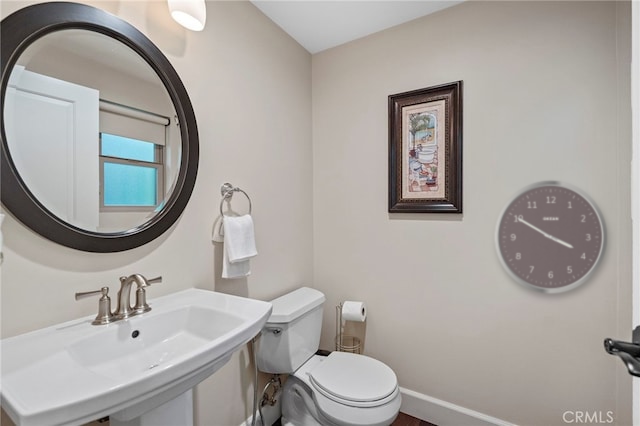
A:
h=3 m=50
